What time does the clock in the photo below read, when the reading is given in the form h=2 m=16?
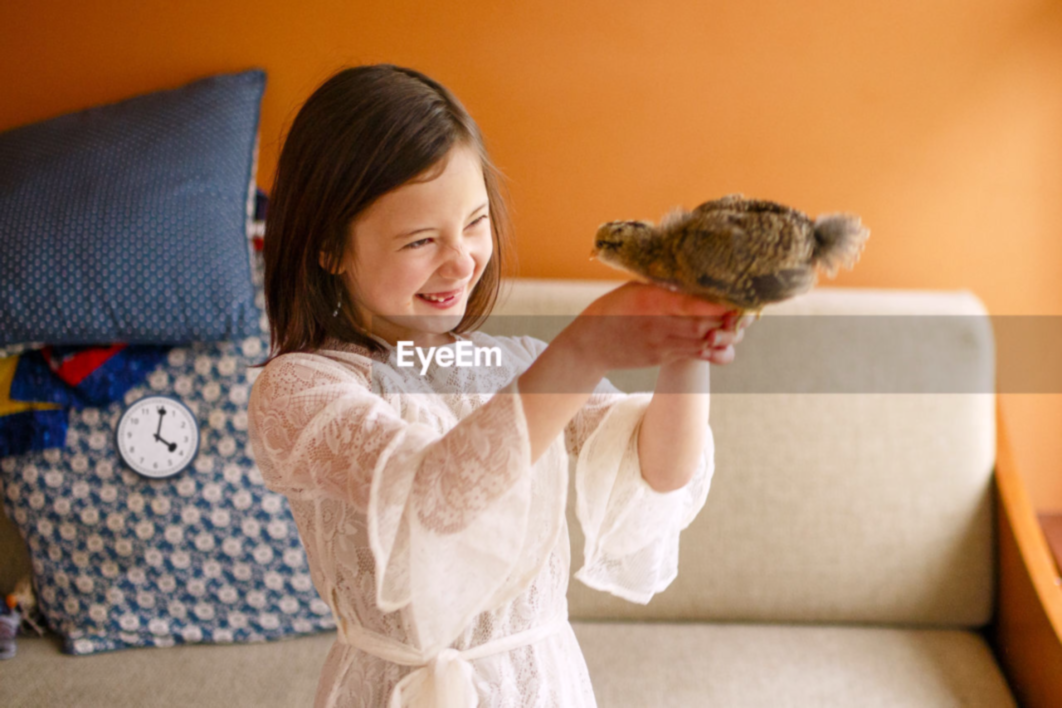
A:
h=4 m=1
